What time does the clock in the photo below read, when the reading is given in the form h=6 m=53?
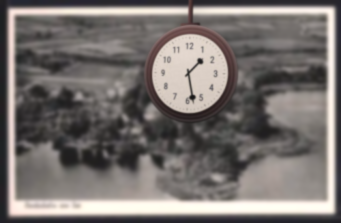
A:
h=1 m=28
